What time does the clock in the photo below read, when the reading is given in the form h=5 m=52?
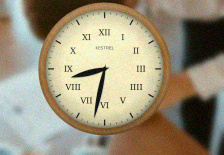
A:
h=8 m=32
